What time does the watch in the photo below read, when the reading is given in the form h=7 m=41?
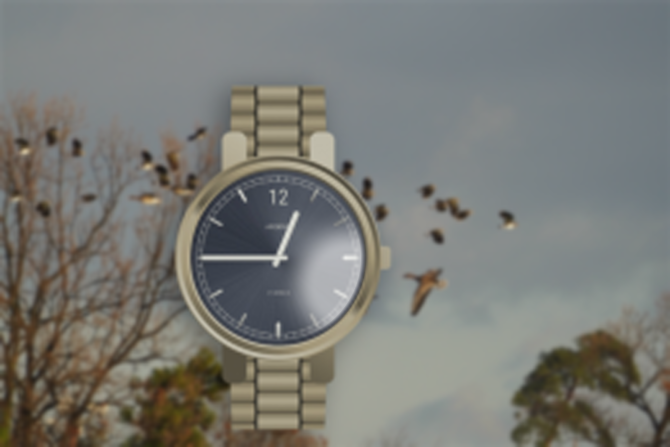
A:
h=12 m=45
